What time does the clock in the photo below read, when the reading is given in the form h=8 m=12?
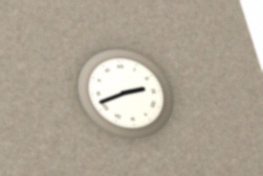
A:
h=2 m=42
